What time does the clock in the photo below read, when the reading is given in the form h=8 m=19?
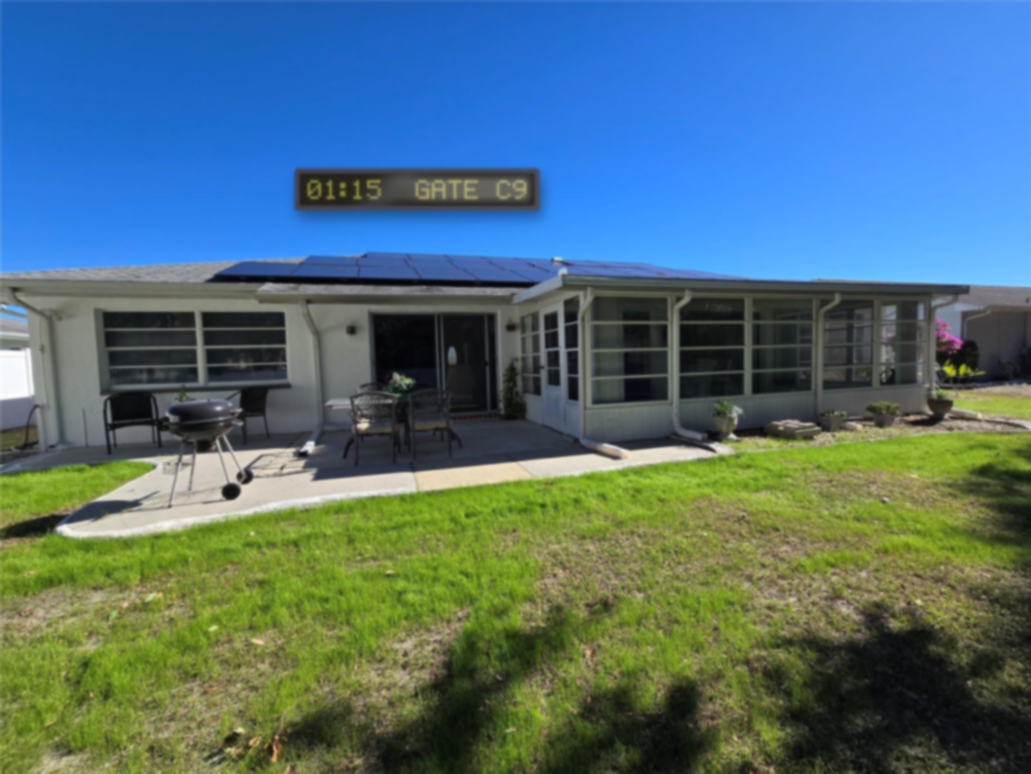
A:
h=1 m=15
